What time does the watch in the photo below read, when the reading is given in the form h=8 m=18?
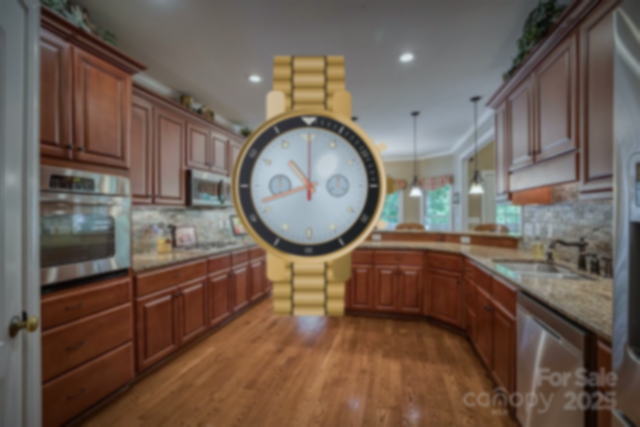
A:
h=10 m=42
